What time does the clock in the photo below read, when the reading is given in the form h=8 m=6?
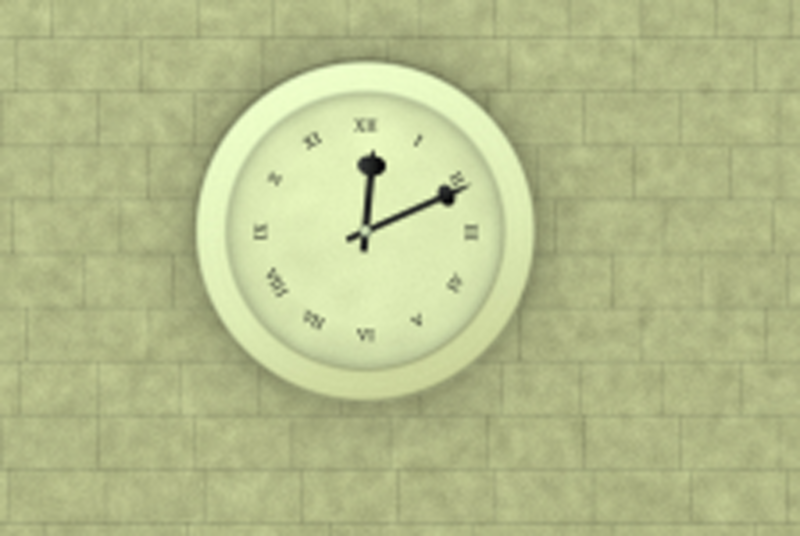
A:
h=12 m=11
